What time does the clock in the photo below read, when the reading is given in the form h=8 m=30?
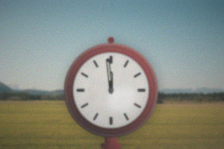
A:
h=11 m=59
